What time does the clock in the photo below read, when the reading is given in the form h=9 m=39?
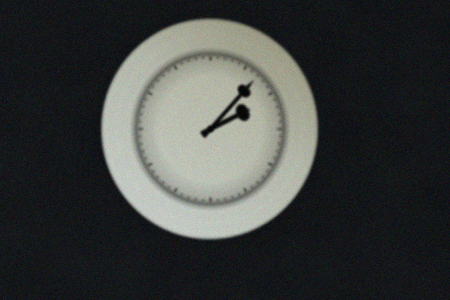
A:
h=2 m=7
